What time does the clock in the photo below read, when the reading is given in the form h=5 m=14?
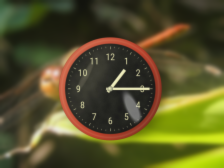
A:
h=1 m=15
